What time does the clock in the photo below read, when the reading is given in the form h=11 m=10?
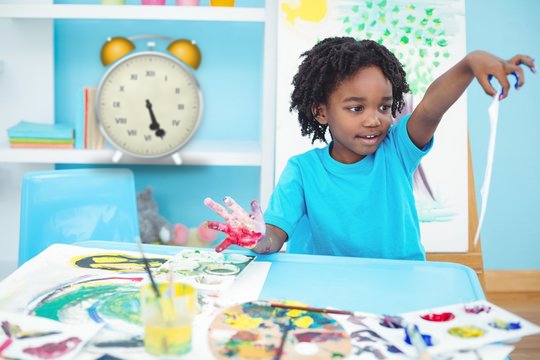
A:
h=5 m=26
